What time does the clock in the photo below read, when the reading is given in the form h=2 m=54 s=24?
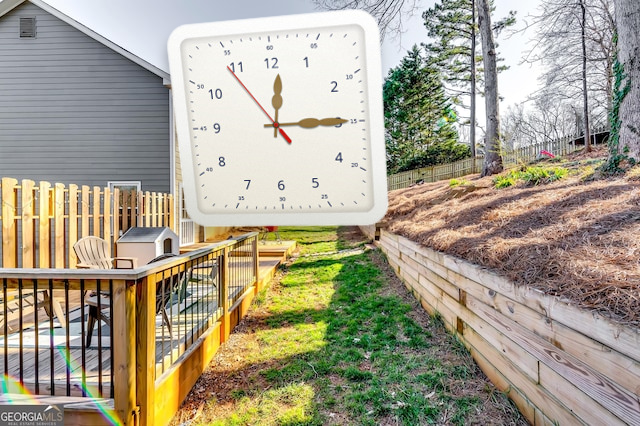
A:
h=12 m=14 s=54
